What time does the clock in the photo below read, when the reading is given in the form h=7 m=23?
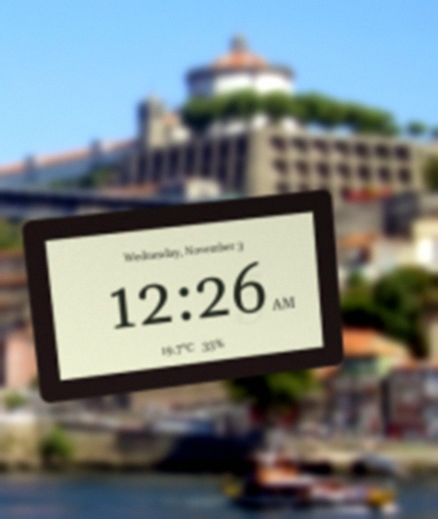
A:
h=12 m=26
